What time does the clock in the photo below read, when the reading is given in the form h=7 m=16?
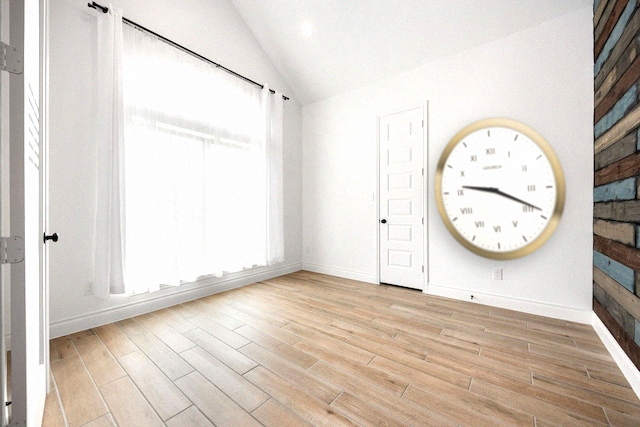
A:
h=9 m=19
